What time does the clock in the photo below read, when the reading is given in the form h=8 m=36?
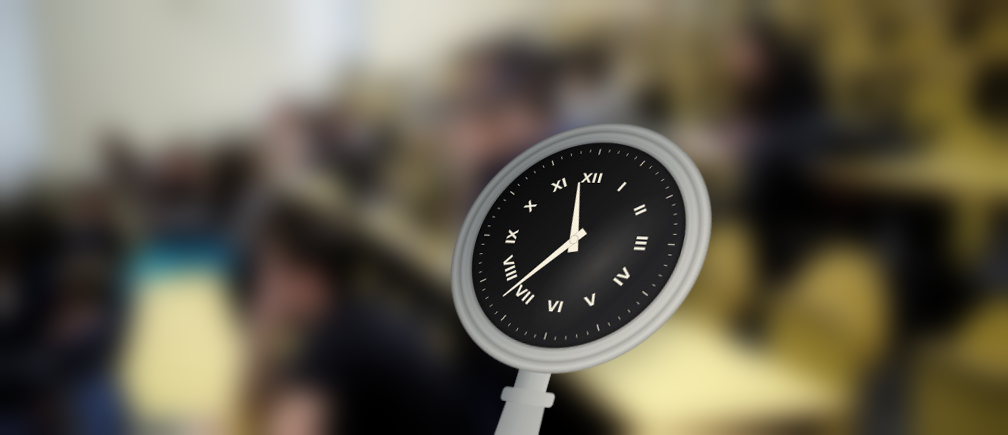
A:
h=11 m=37
